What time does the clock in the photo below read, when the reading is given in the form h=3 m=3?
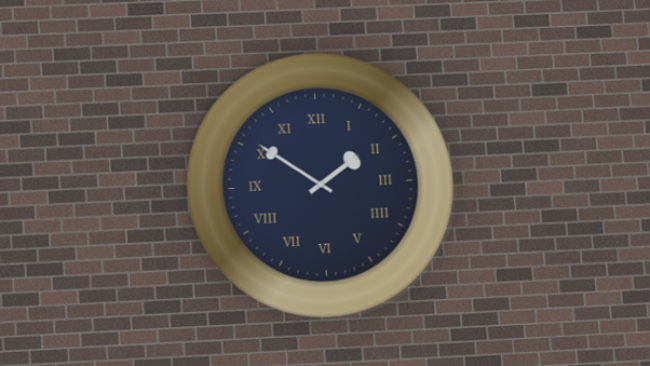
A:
h=1 m=51
